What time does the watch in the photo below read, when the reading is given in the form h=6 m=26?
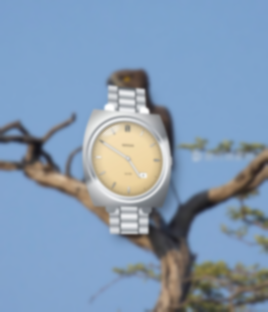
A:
h=4 m=50
